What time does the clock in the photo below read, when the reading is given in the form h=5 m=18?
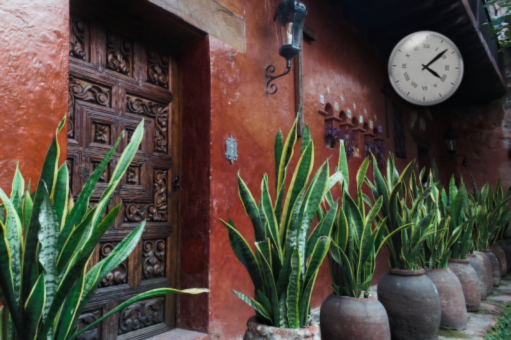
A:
h=4 m=8
